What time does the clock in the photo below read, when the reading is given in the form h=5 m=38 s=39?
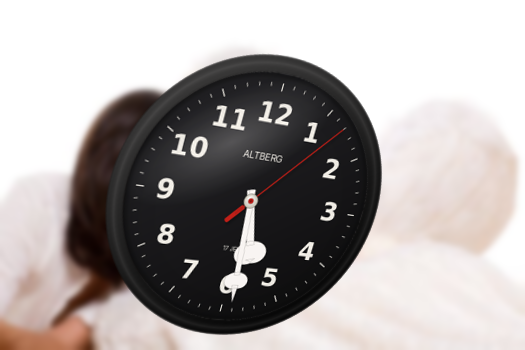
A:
h=5 m=29 s=7
